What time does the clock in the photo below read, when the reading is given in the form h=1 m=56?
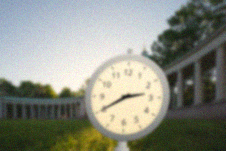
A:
h=2 m=40
